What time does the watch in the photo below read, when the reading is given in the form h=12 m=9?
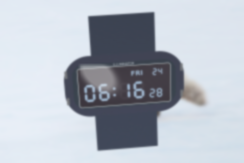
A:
h=6 m=16
